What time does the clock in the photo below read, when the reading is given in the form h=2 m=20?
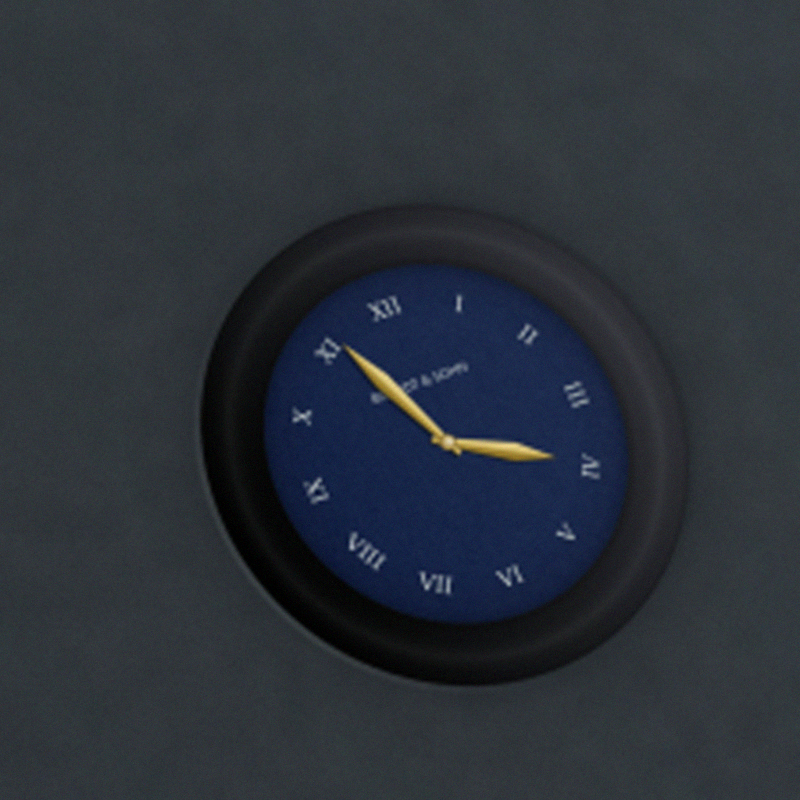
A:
h=3 m=56
